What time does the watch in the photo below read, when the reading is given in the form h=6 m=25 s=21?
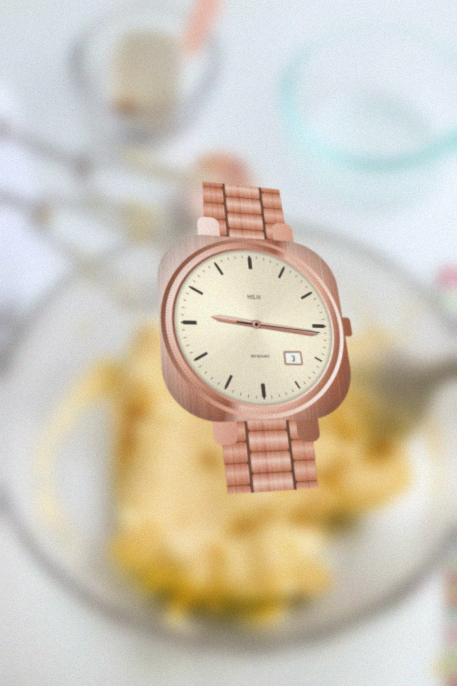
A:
h=9 m=16 s=16
